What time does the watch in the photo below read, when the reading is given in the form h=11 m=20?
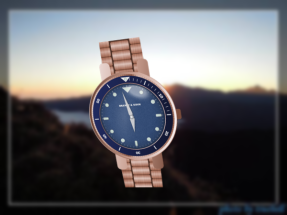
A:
h=5 m=58
